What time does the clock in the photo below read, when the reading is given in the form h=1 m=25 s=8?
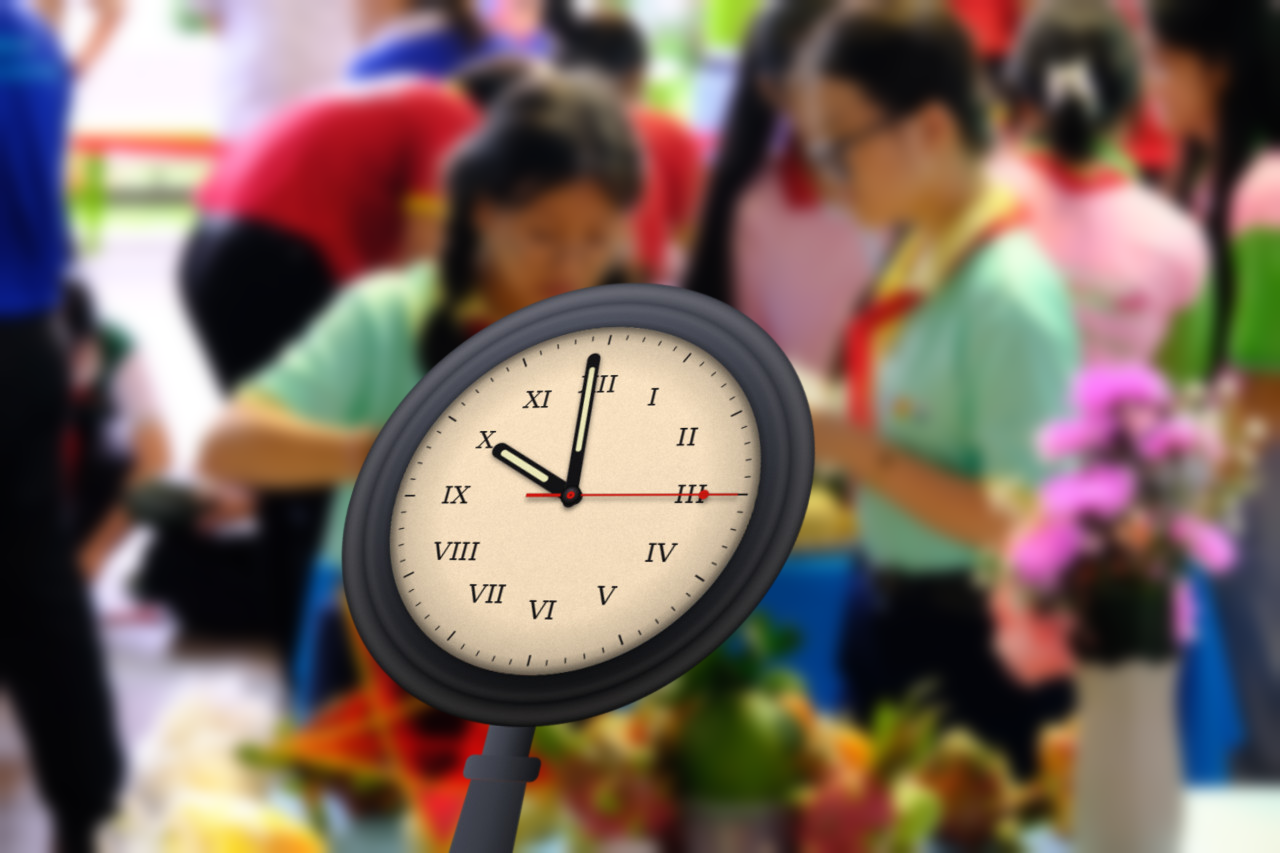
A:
h=9 m=59 s=15
